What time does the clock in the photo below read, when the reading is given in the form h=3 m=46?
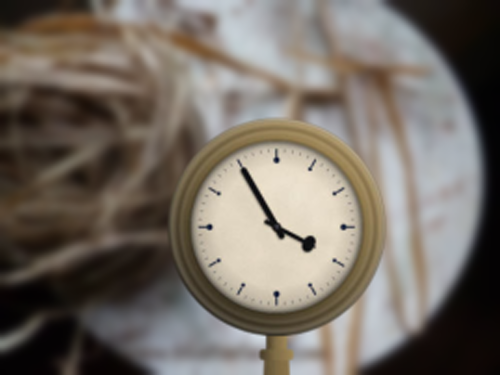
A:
h=3 m=55
